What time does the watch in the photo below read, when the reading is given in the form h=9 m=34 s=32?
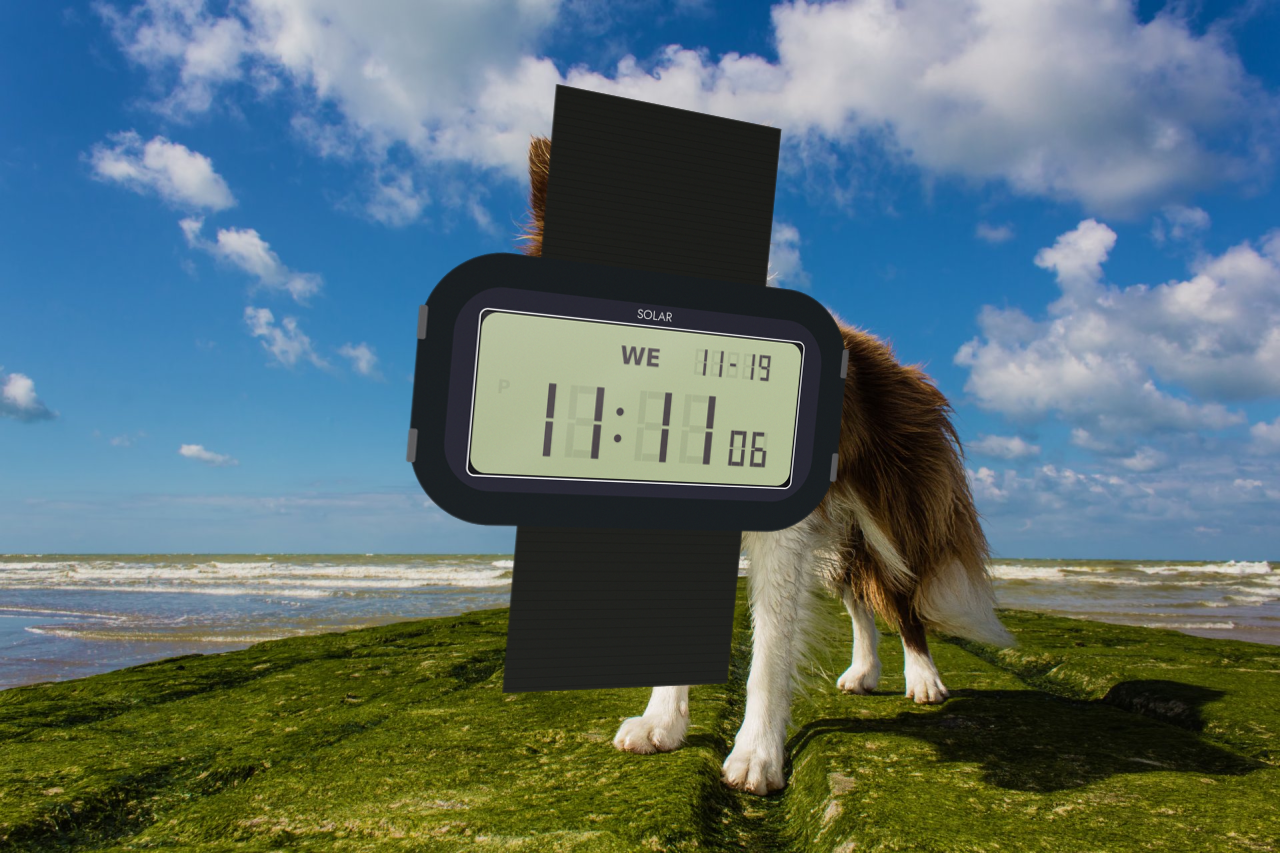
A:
h=11 m=11 s=6
